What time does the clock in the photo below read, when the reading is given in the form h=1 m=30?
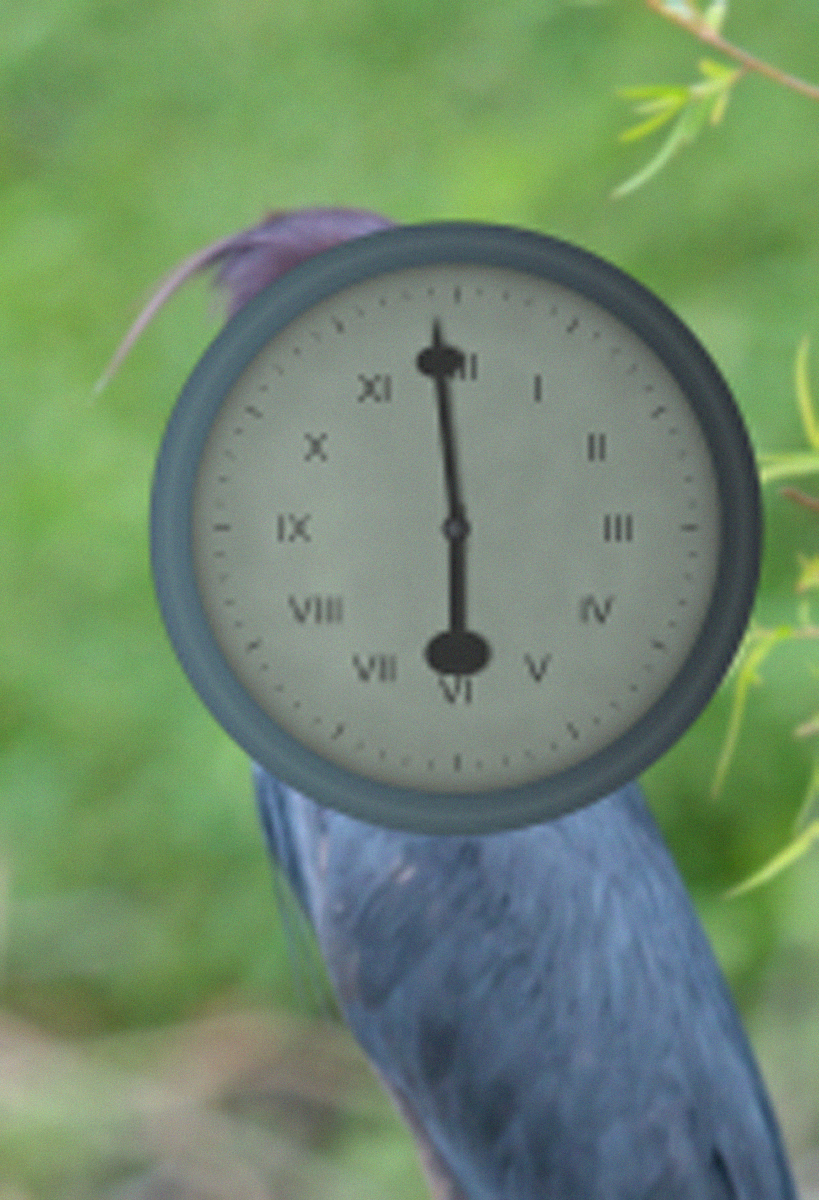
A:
h=5 m=59
